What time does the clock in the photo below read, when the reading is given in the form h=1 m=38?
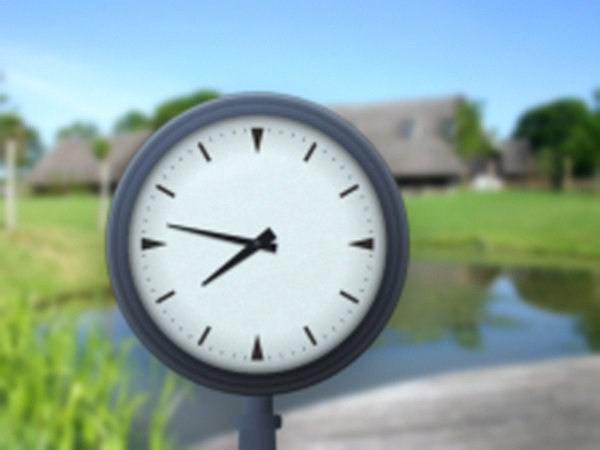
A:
h=7 m=47
